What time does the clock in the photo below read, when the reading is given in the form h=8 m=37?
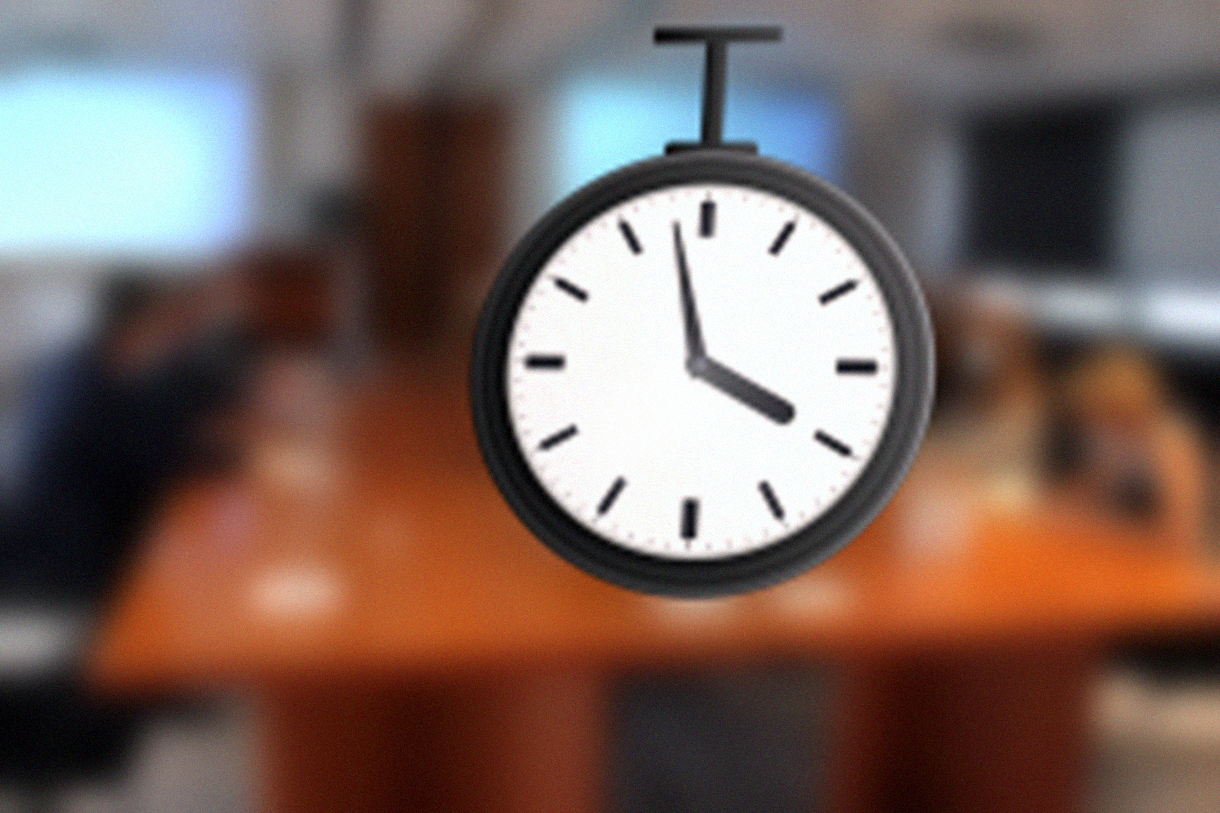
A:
h=3 m=58
